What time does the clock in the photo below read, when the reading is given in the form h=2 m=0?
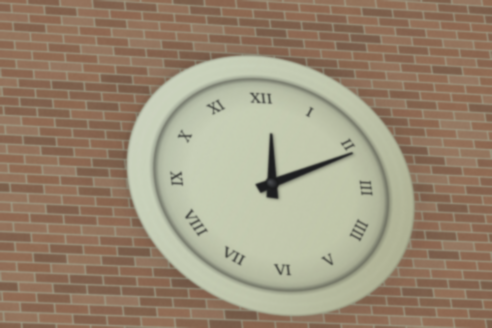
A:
h=12 m=11
